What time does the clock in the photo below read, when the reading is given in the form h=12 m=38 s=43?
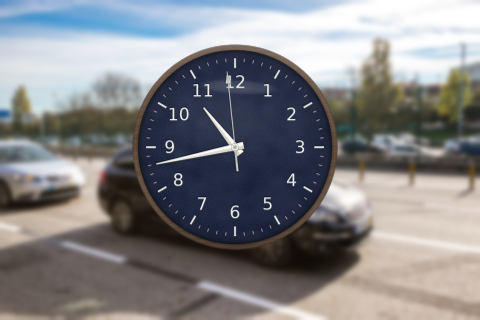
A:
h=10 m=42 s=59
